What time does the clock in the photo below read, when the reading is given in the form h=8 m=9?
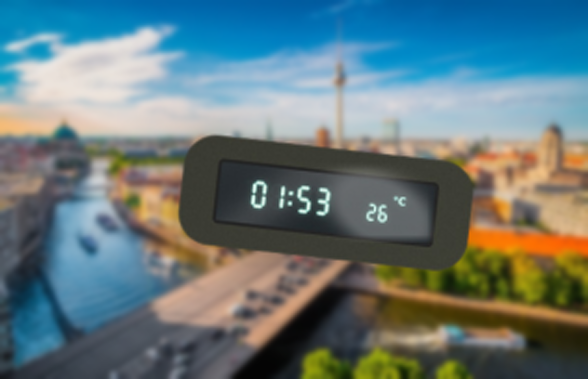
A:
h=1 m=53
